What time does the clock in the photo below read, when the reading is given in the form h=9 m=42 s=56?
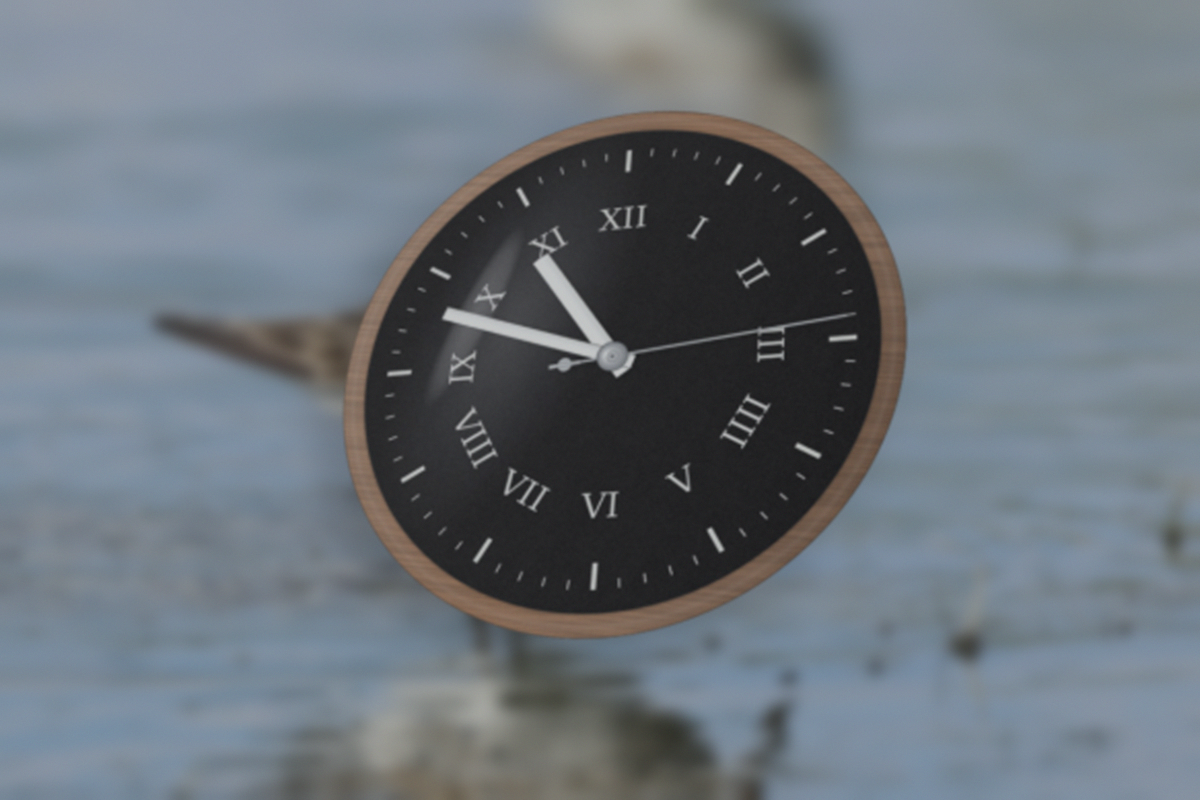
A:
h=10 m=48 s=14
